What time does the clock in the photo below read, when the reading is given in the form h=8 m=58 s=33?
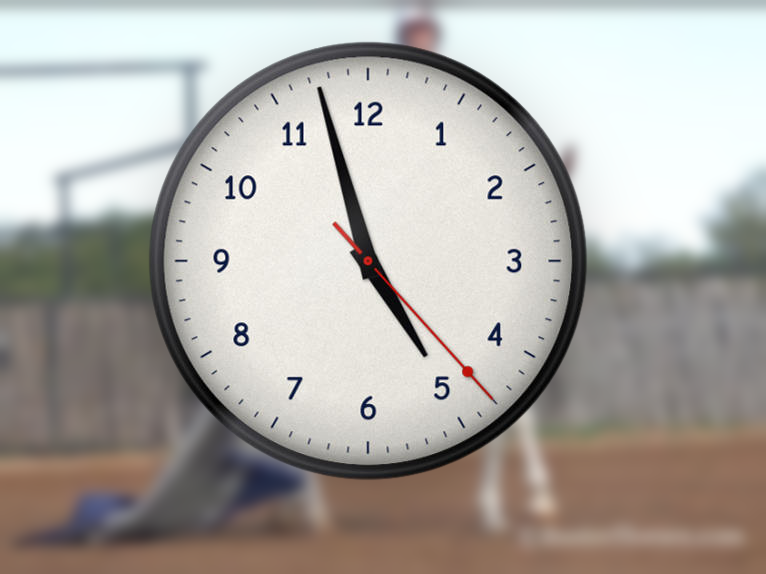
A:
h=4 m=57 s=23
